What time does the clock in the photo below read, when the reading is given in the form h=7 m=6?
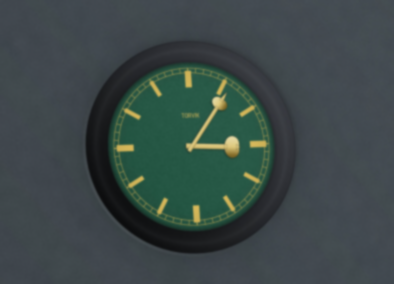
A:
h=3 m=6
